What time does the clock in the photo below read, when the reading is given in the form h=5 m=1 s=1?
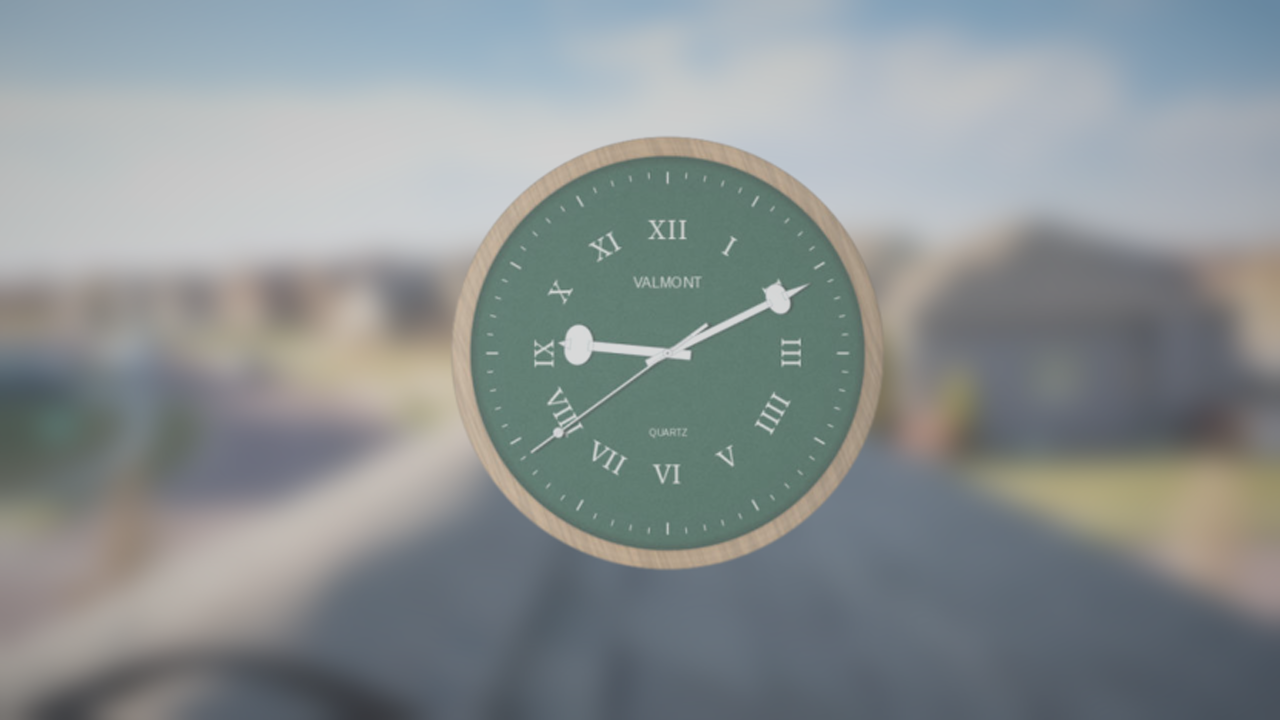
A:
h=9 m=10 s=39
